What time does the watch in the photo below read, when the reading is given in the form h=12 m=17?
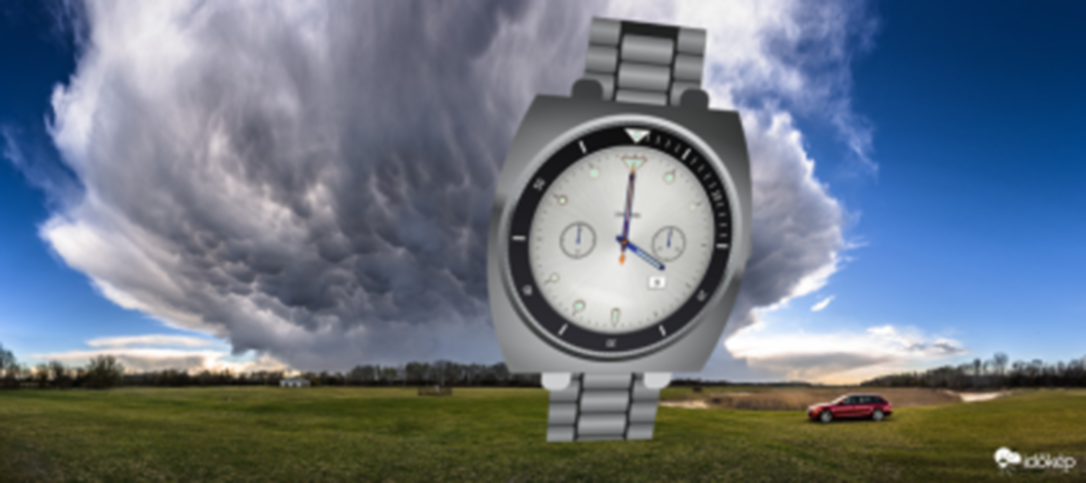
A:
h=4 m=0
